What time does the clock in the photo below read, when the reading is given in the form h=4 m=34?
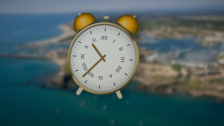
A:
h=10 m=37
